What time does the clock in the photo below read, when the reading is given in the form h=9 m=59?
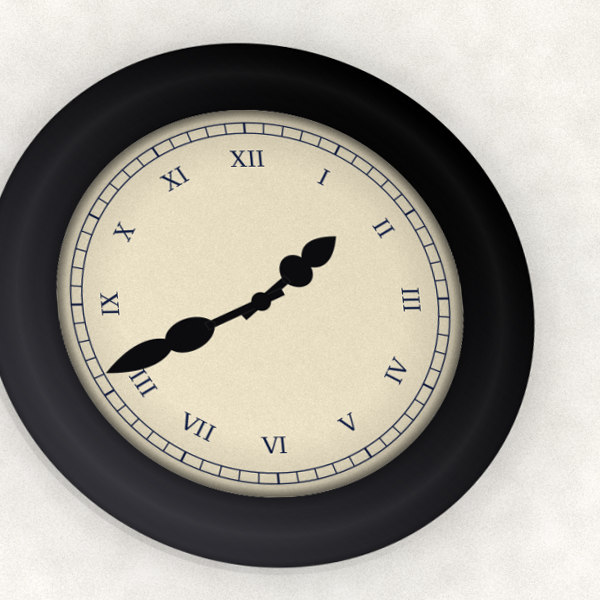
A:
h=1 m=41
